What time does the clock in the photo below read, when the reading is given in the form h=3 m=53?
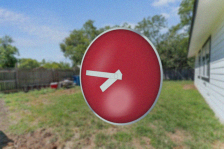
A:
h=7 m=46
